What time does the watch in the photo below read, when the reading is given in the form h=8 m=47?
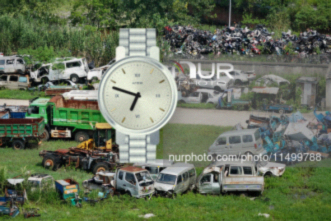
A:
h=6 m=48
